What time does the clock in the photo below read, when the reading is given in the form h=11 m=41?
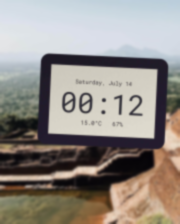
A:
h=0 m=12
